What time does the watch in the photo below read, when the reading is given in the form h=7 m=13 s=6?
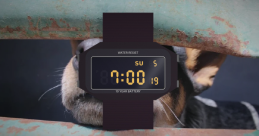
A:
h=7 m=0 s=19
